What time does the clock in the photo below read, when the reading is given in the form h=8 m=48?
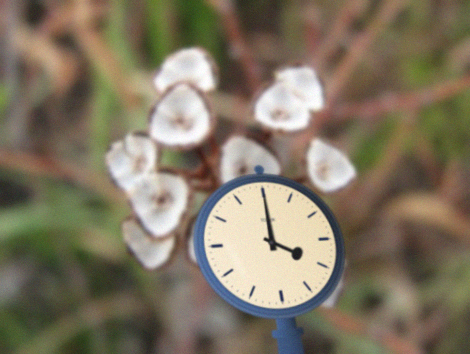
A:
h=4 m=0
